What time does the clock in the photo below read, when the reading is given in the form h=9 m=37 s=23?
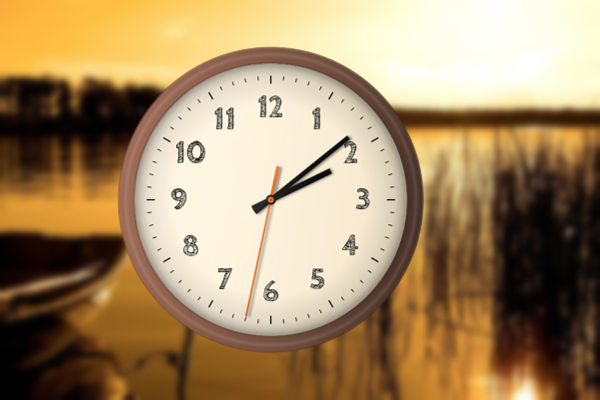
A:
h=2 m=8 s=32
